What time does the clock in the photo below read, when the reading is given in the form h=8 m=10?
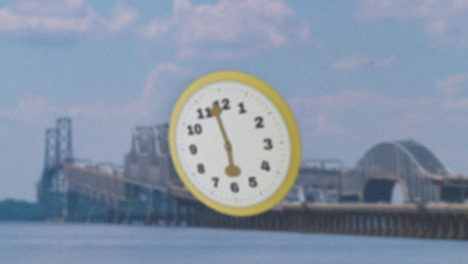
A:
h=5 m=58
